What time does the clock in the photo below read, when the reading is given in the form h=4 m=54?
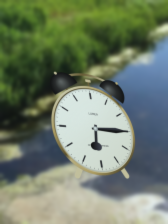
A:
h=6 m=15
